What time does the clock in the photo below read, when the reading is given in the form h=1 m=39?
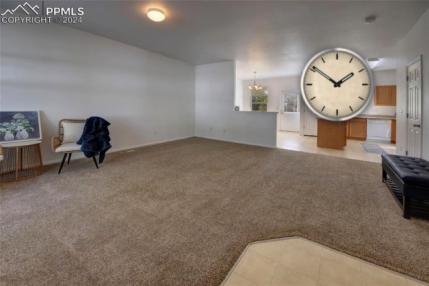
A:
h=1 m=51
